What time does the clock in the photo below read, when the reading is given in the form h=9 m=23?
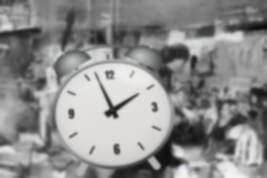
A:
h=1 m=57
